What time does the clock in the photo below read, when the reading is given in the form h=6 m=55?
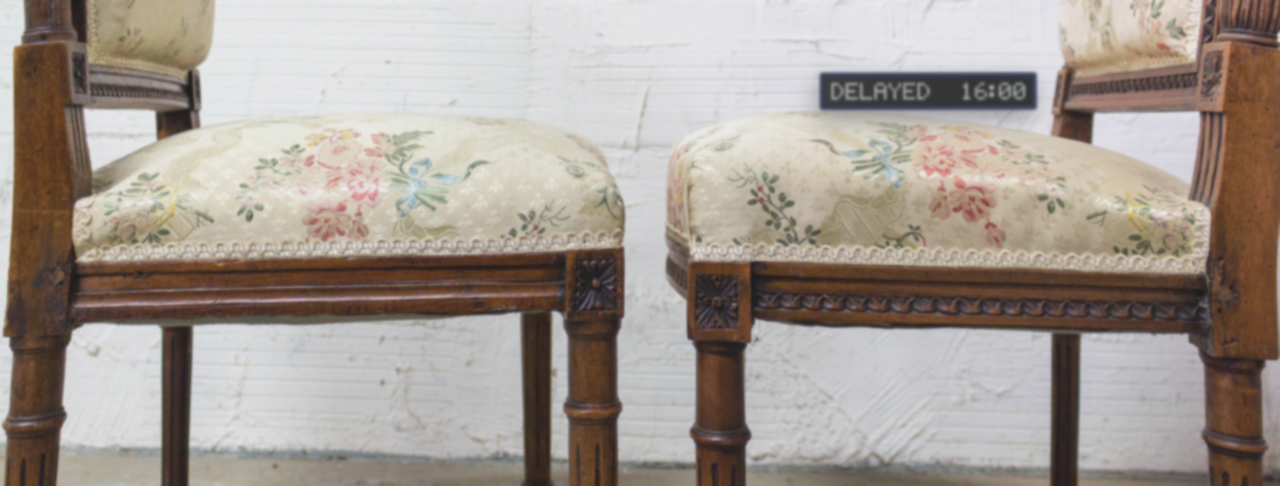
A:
h=16 m=0
